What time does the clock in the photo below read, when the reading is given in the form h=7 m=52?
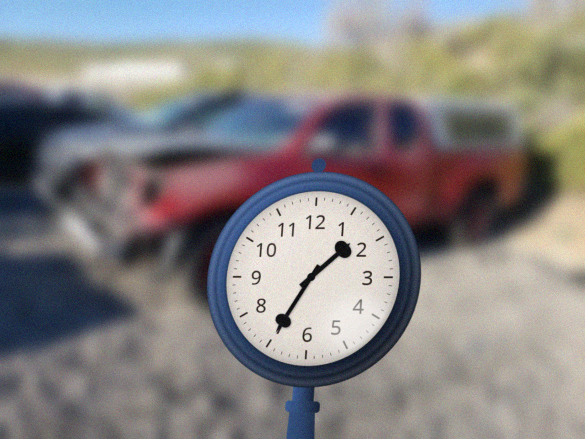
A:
h=1 m=35
